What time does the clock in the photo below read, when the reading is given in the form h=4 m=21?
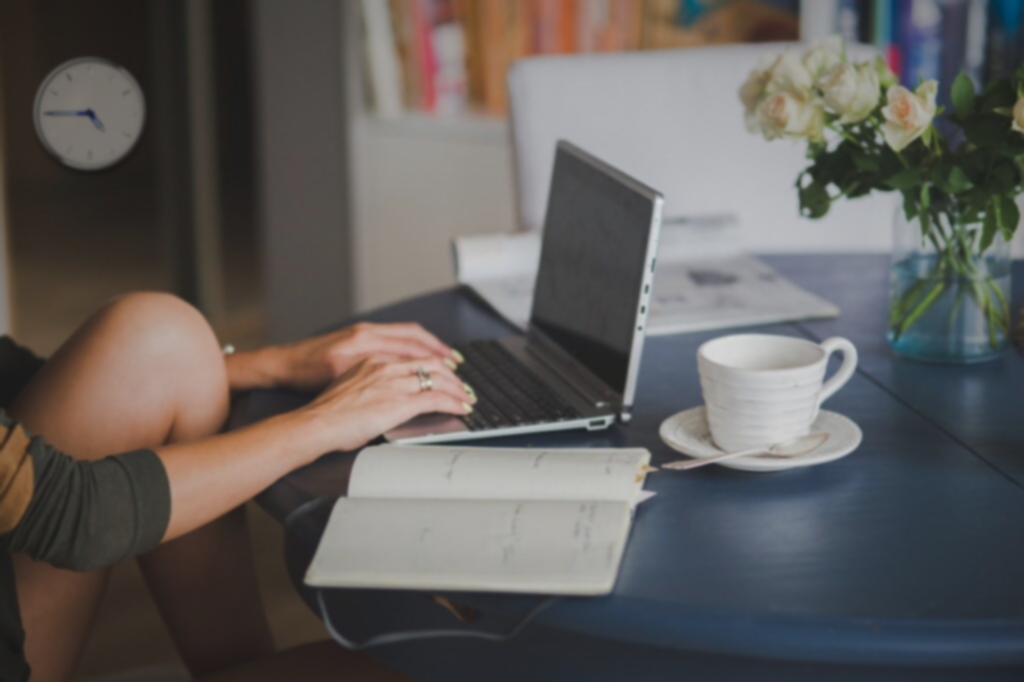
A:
h=4 m=45
